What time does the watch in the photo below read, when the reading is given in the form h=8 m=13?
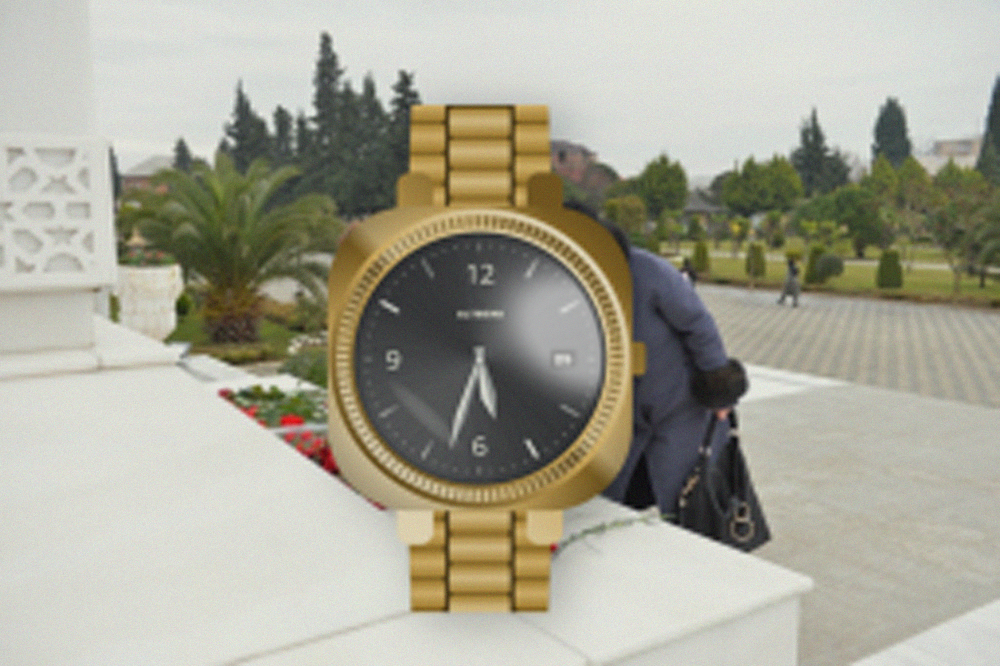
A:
h=5 m=33
